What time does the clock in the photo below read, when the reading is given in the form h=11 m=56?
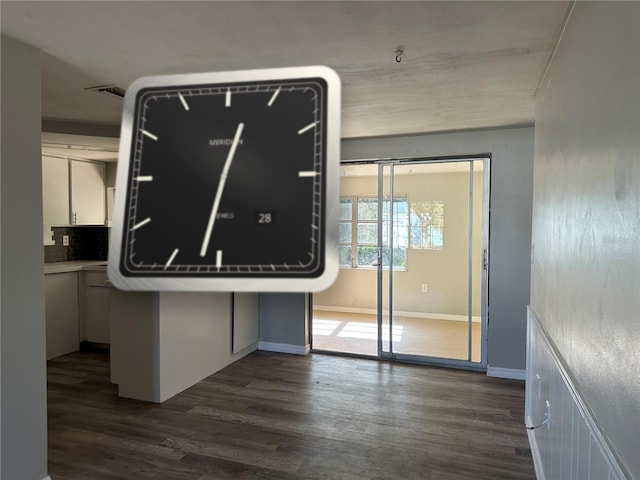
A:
h=12 m=32
